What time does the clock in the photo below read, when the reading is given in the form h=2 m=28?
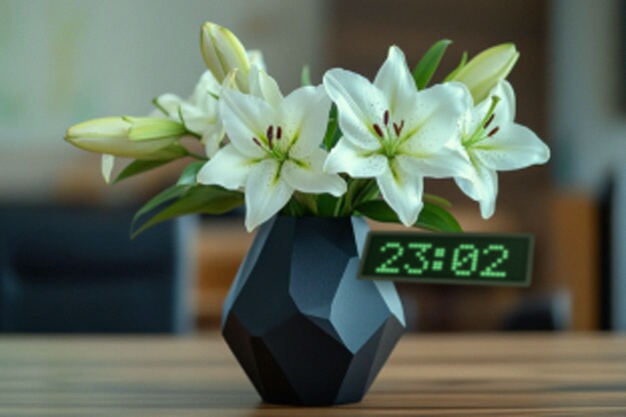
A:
h=23 m=2
